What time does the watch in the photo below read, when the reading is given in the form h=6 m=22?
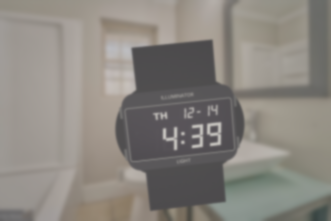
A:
h=4 m=39
